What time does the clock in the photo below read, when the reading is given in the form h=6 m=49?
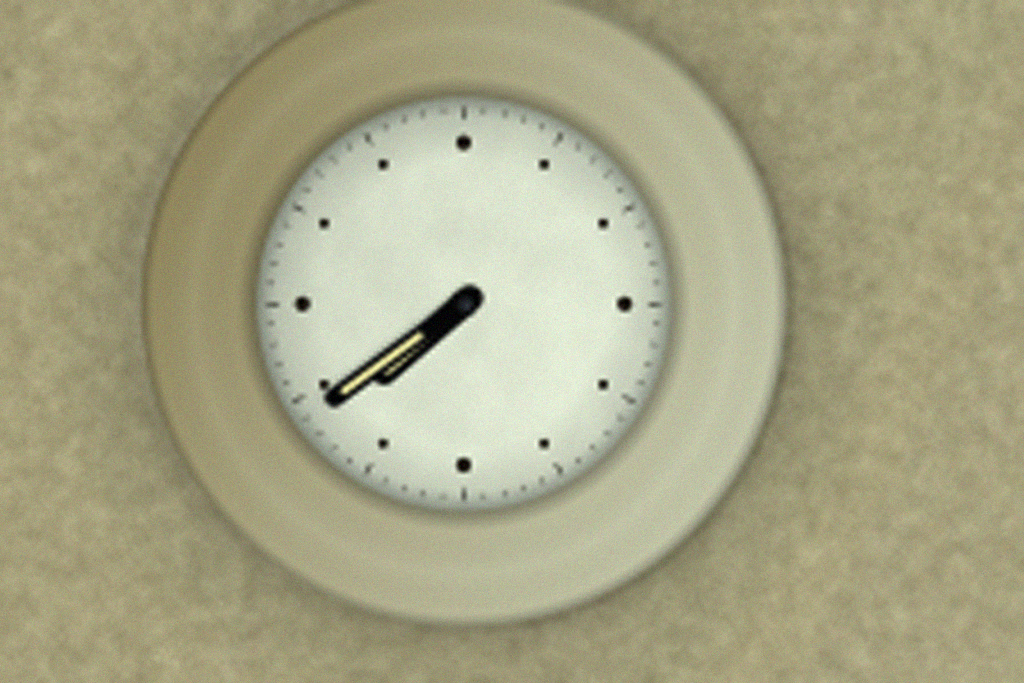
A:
h=7 m=39
